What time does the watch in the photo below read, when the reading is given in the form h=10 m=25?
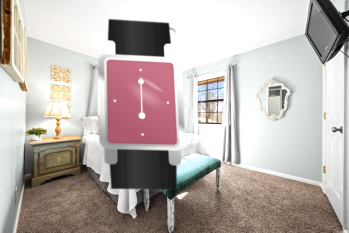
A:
h=6 m=0
